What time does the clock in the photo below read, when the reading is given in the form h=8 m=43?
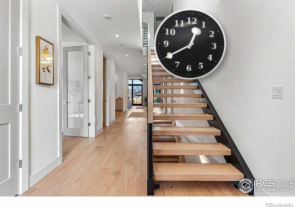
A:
h=12 m=40
